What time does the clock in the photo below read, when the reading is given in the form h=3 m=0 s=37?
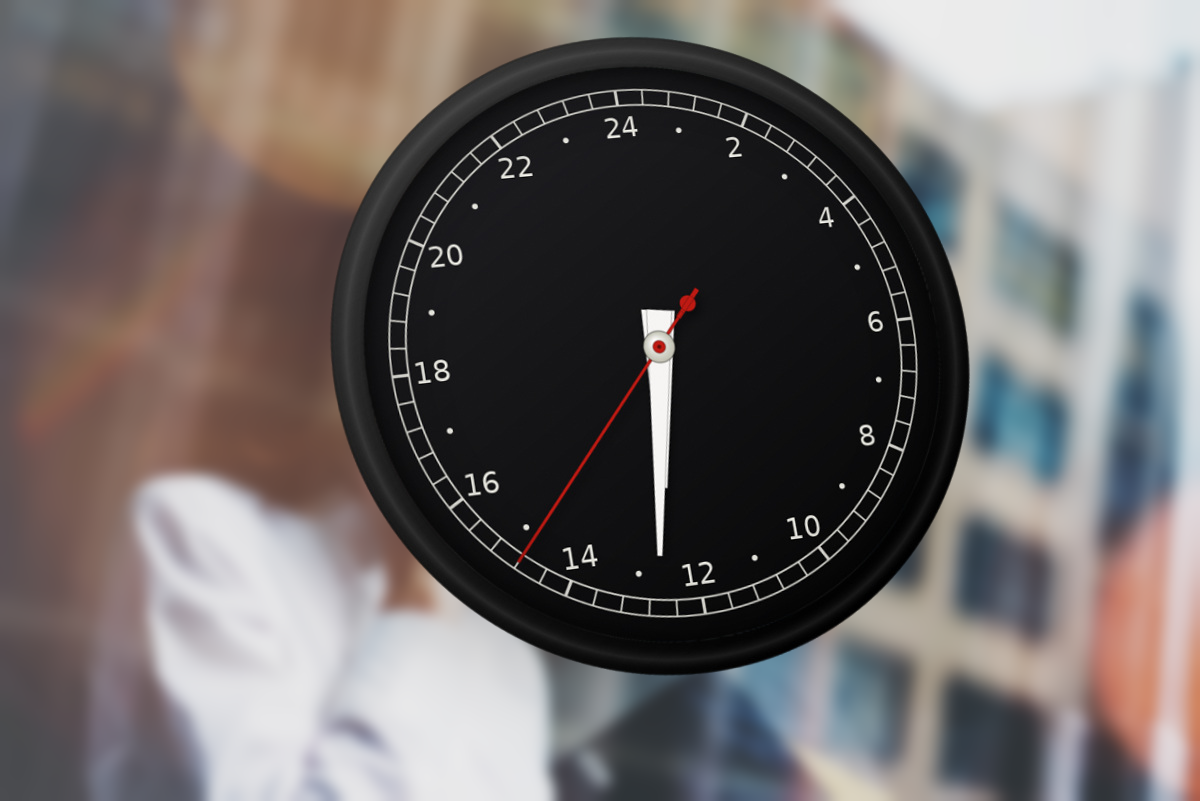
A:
h=12 m=31 s=37
